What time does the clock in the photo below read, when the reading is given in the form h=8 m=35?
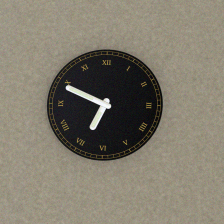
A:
h=6 m=49
